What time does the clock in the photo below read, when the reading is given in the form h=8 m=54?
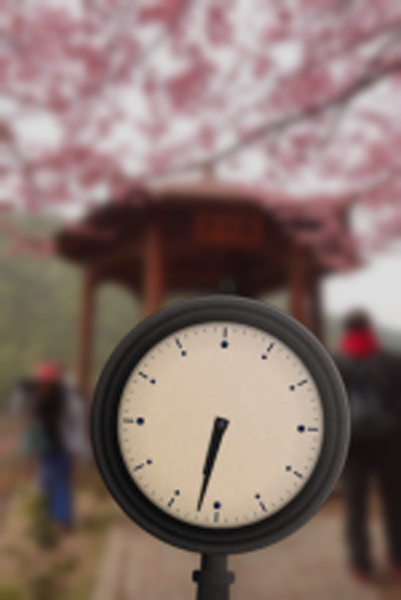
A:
h=6 m=32
